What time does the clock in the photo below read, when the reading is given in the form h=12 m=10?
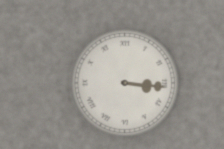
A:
h=3 m=16
